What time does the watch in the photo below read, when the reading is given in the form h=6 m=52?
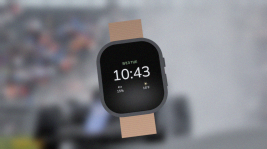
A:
h=10 m=43
